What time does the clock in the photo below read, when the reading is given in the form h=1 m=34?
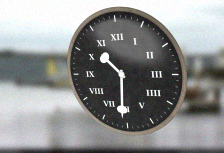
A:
h=10 m=31
